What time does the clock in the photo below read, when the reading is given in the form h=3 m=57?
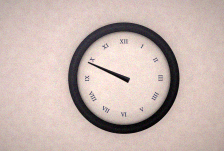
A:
h=9 m=49
